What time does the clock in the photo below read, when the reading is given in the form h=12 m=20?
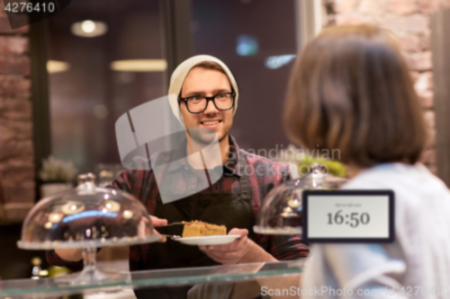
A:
h=16 m=50
